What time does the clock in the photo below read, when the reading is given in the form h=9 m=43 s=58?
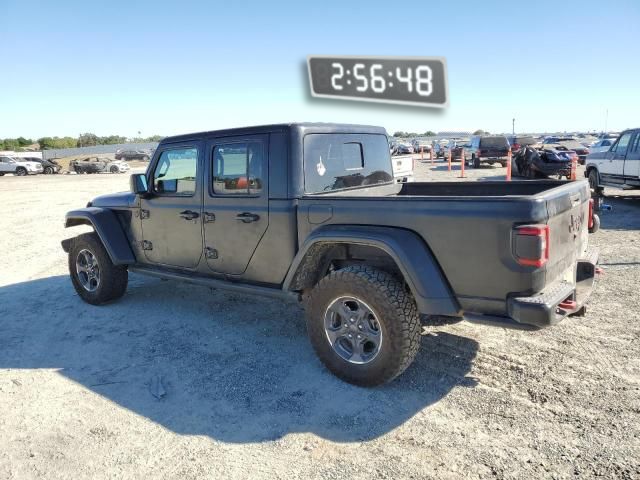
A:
h=2 m=56 s=48
